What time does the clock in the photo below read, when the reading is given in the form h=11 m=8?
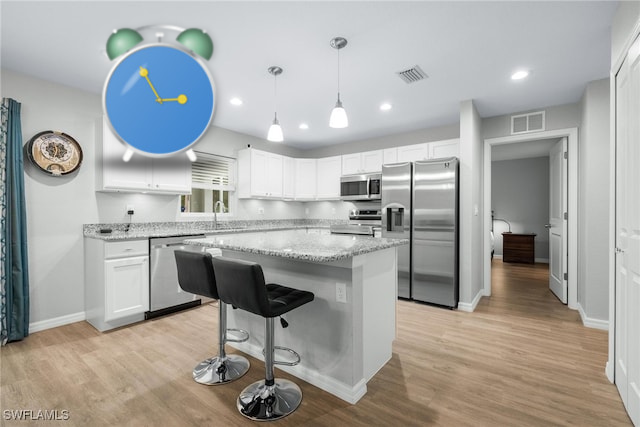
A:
h=2 m=55
